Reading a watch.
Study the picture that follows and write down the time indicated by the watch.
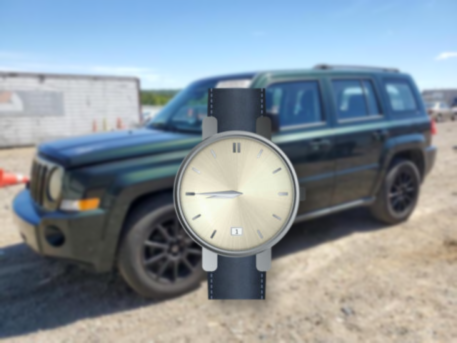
8:45
